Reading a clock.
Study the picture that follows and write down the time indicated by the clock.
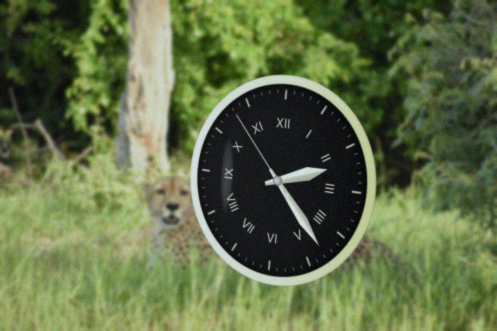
2:22:53
